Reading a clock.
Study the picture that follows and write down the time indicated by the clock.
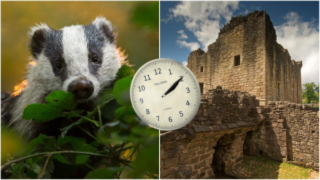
2:10
